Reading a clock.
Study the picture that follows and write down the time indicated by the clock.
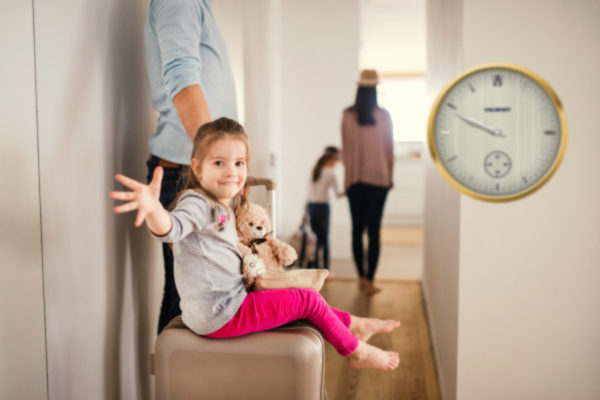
9:49
